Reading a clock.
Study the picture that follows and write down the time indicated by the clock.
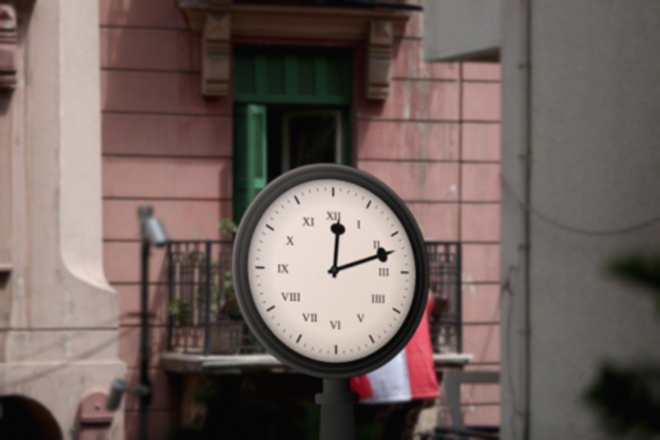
12:12
